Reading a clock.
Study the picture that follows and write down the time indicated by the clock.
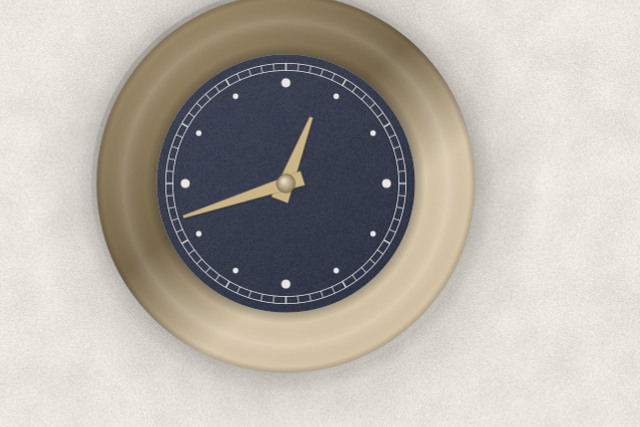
12:42
